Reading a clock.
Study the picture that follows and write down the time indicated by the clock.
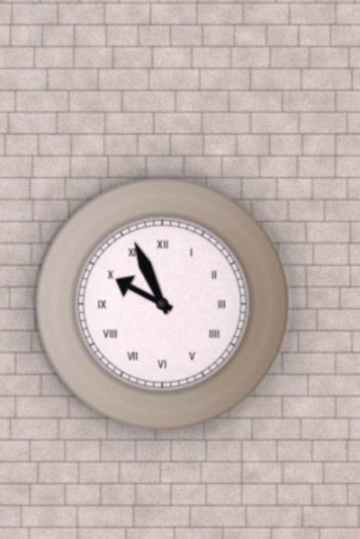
9:56
